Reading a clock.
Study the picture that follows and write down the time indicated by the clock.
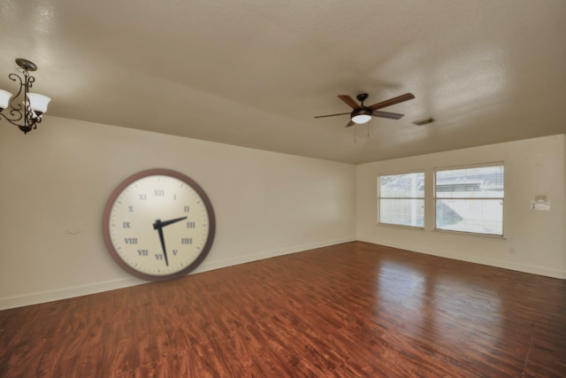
2:28
